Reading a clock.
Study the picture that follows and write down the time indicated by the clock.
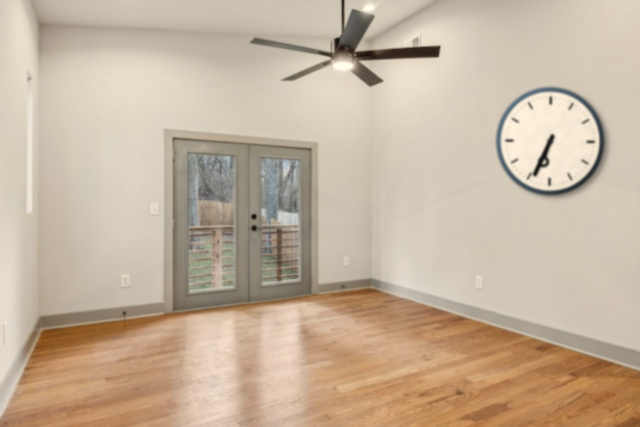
6:34
